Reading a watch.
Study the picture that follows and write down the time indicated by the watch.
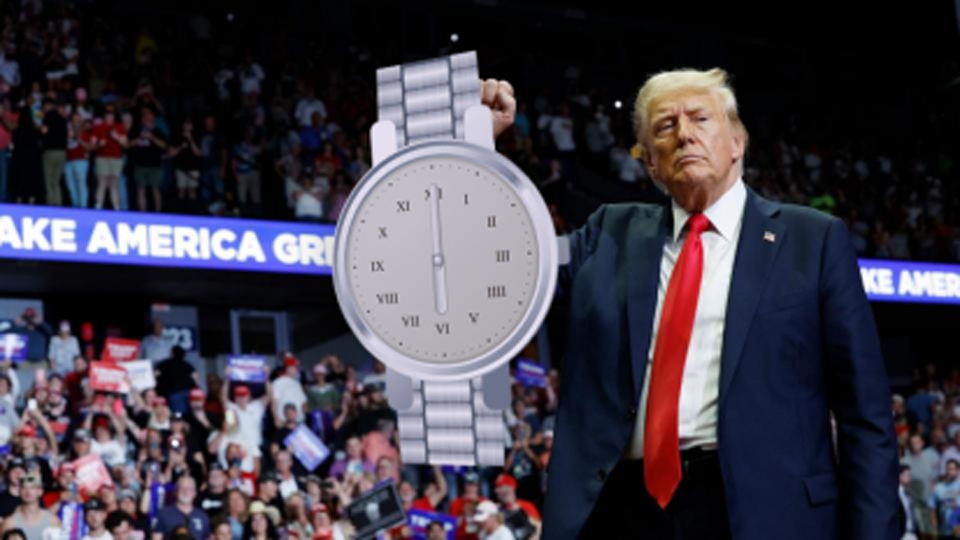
6:00
